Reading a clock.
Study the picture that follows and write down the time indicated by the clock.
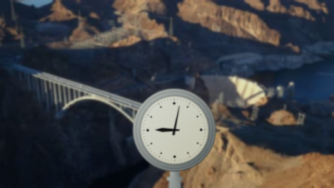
9:02
